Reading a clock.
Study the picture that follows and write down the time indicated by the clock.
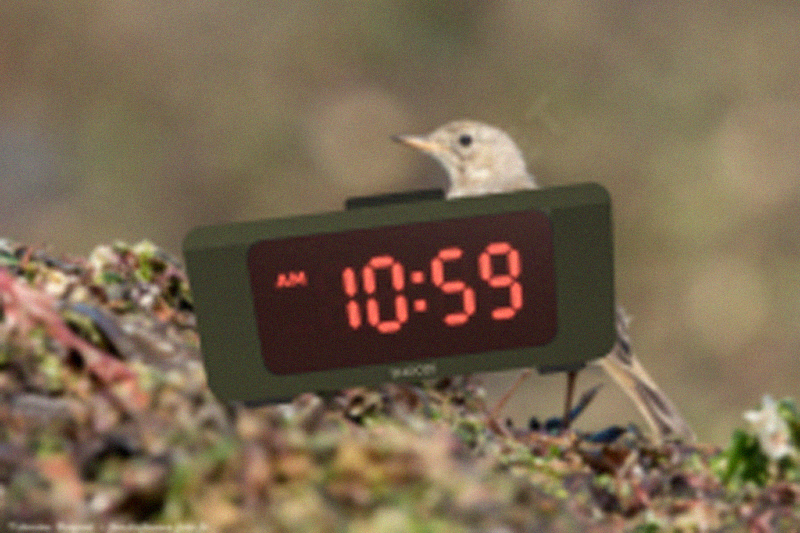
10:59
